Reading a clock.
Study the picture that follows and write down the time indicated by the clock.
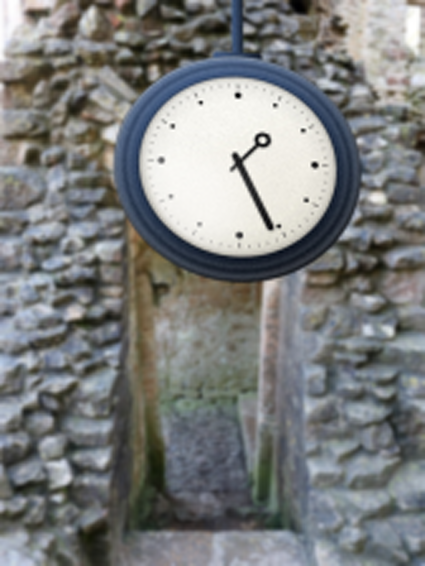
1:26
